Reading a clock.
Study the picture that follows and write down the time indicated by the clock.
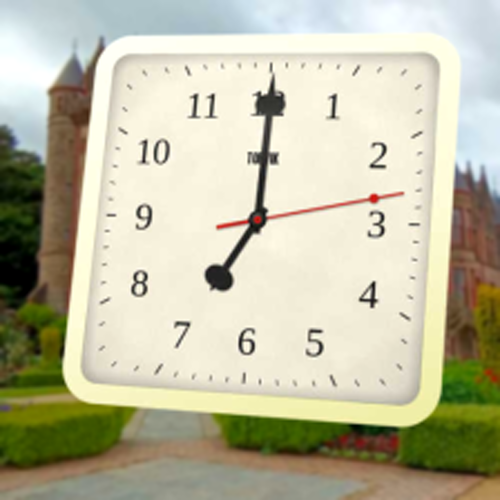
7:00:13
